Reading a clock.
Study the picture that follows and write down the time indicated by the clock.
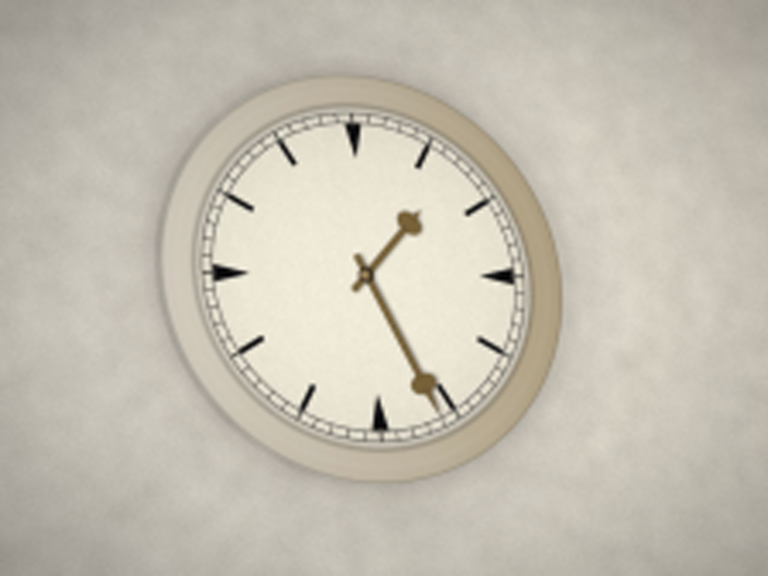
1:26
